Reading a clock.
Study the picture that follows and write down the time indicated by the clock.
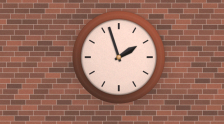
1:57
